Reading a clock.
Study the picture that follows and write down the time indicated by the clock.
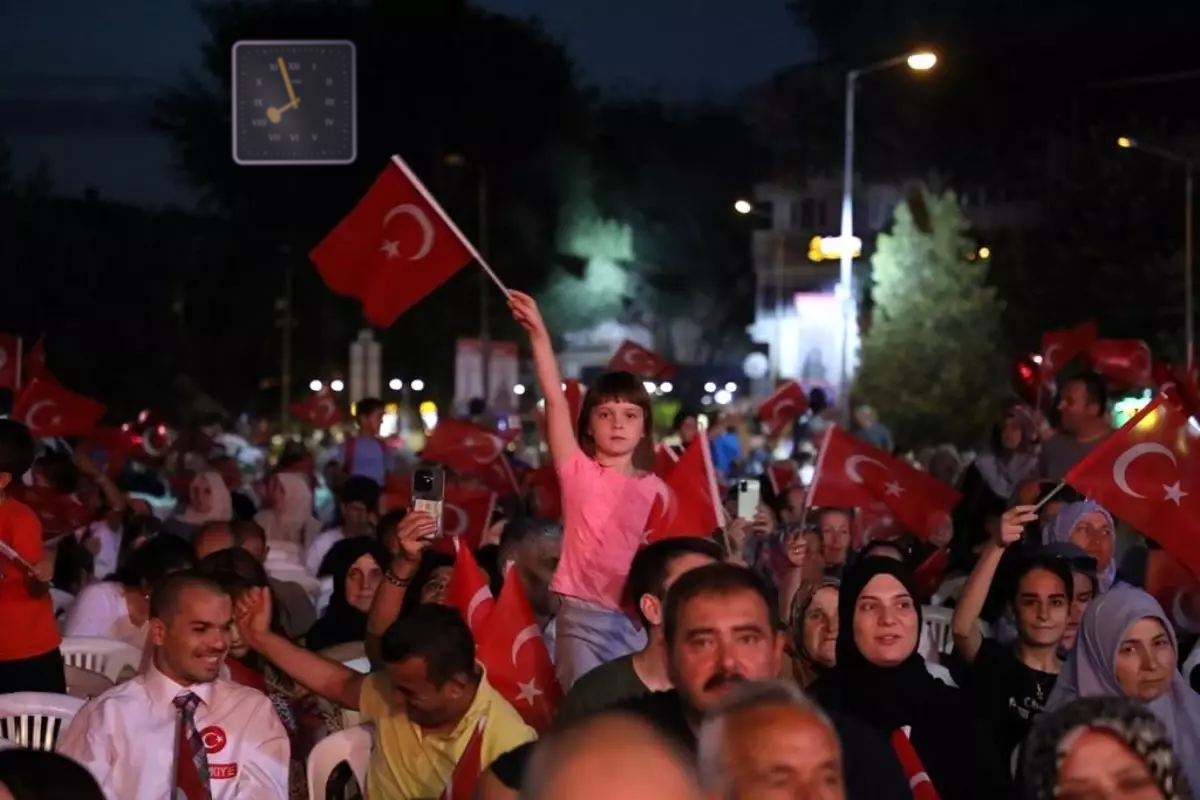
7:57
